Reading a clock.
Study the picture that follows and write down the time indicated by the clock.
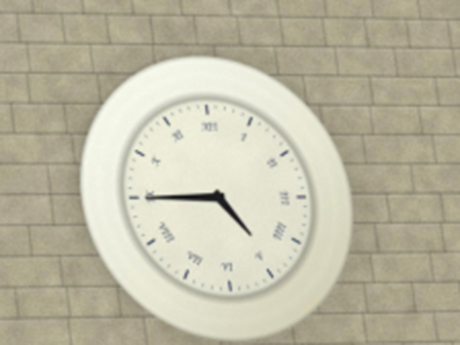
4:45
